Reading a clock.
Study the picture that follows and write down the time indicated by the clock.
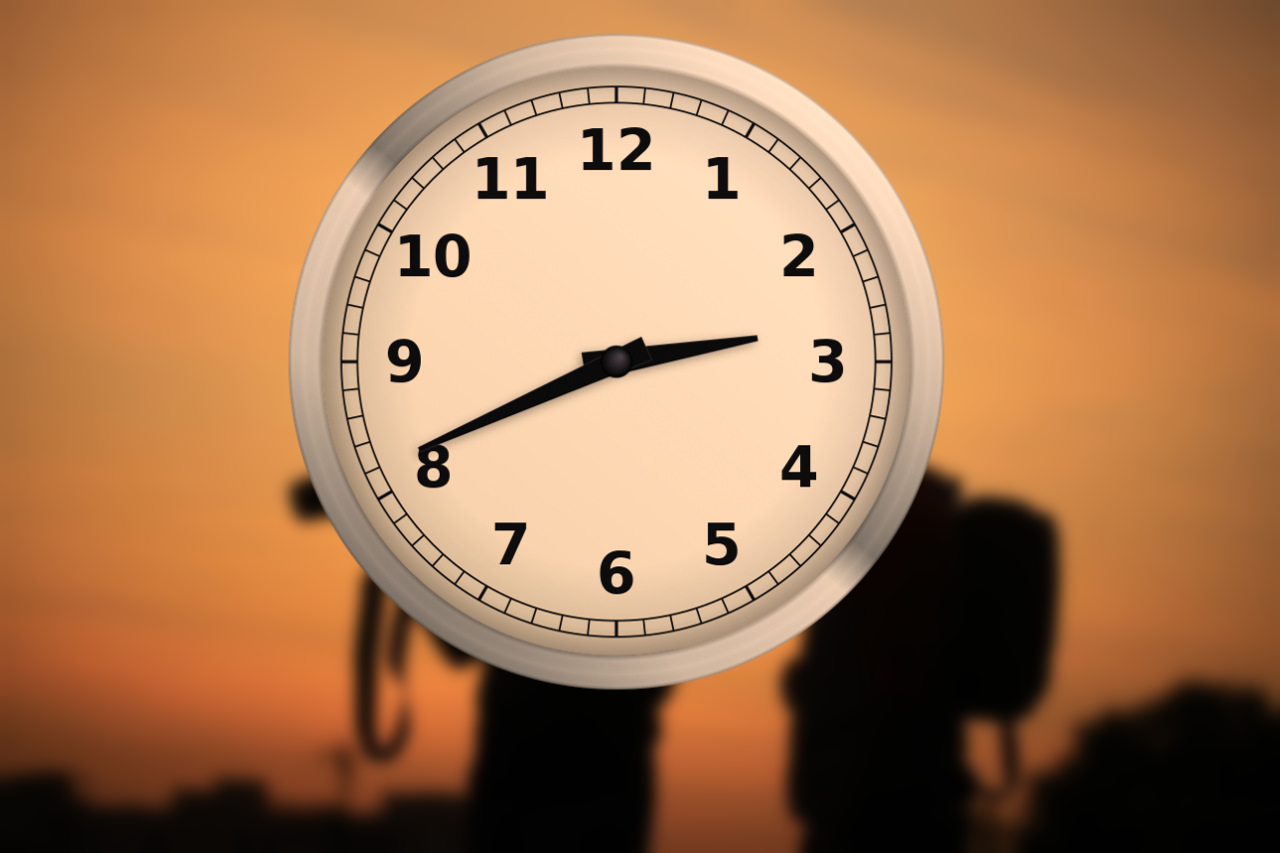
2:41
